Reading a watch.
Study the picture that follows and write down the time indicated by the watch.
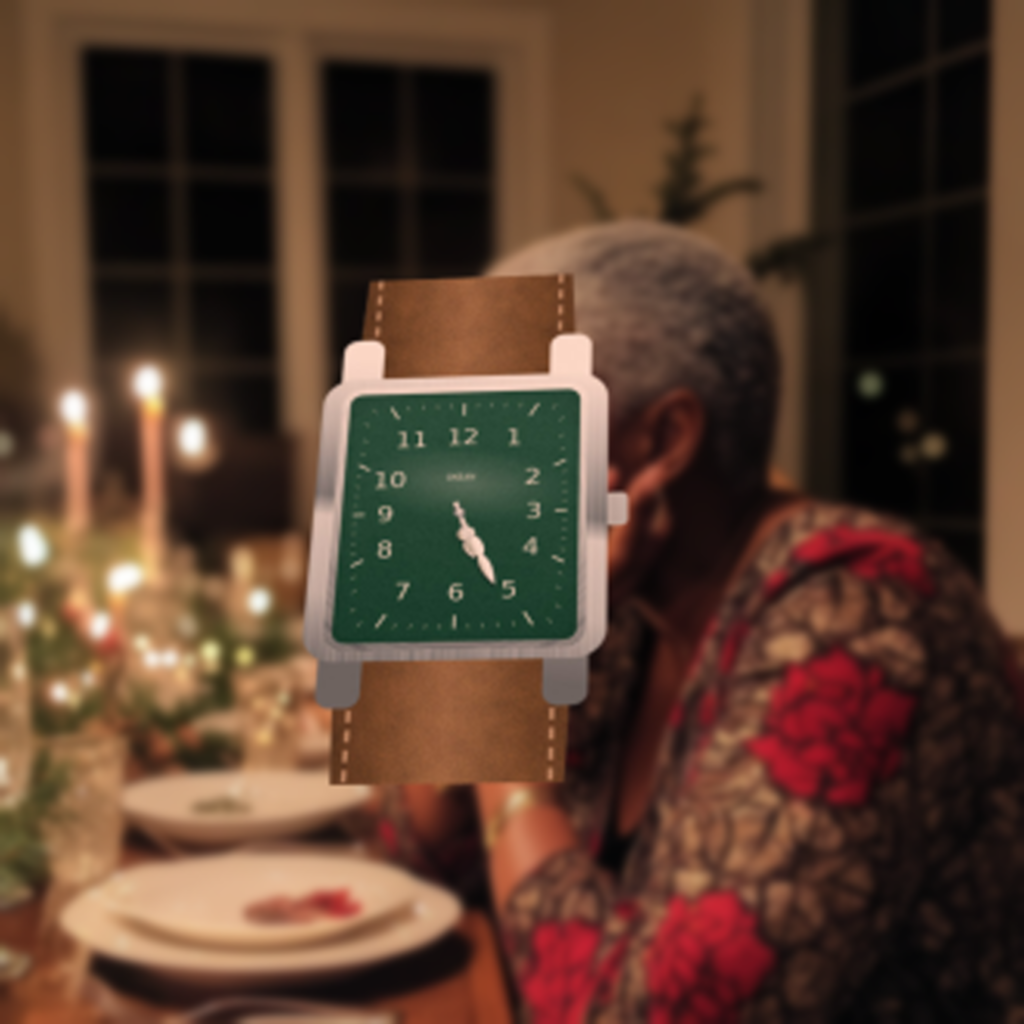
5:26
